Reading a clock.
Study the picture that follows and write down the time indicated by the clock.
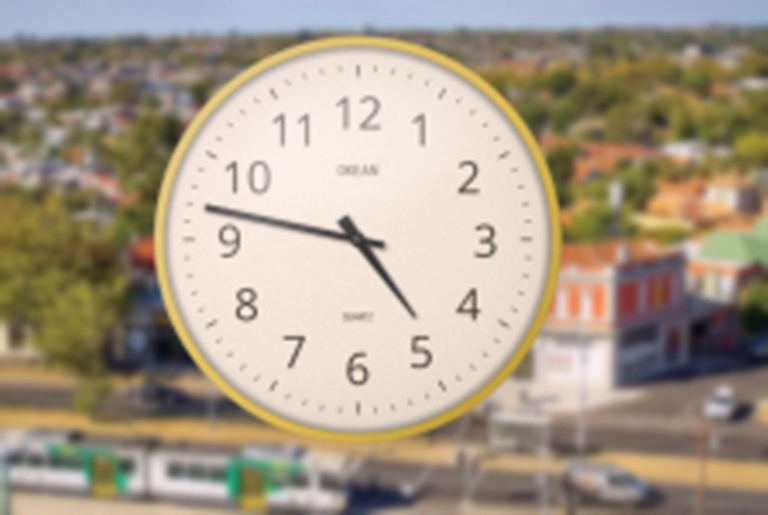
4:47
